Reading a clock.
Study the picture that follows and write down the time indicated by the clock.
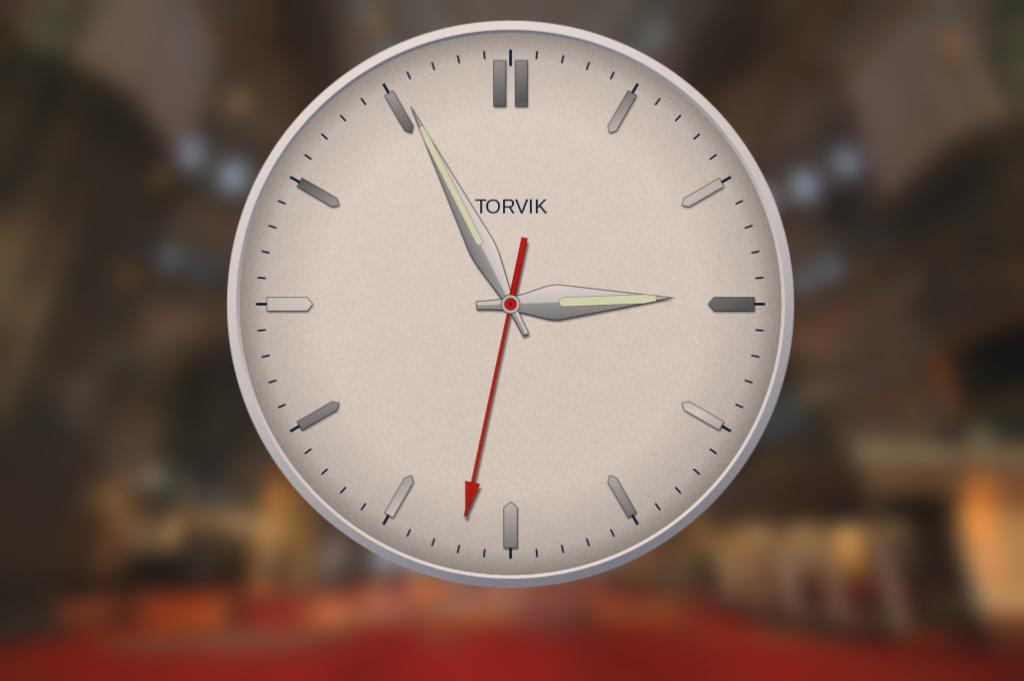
2:55:32
